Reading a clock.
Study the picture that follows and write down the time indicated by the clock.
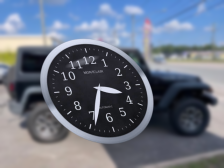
3:34
